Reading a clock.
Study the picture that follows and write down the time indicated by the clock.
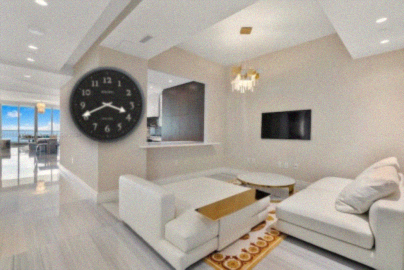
3:41
